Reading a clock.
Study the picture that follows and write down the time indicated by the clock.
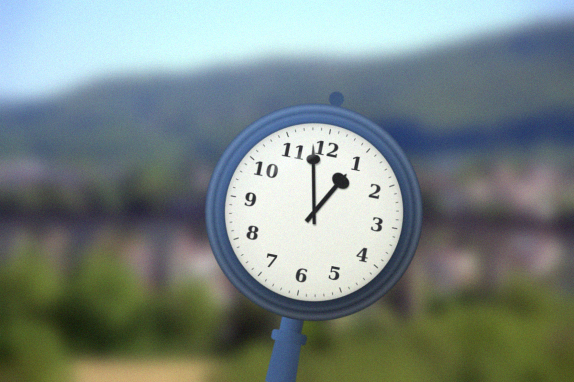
12:58
